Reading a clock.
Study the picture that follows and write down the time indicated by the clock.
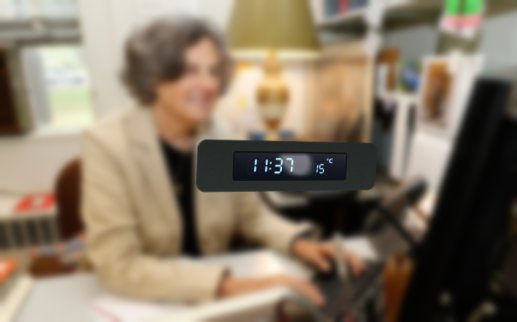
11:37
